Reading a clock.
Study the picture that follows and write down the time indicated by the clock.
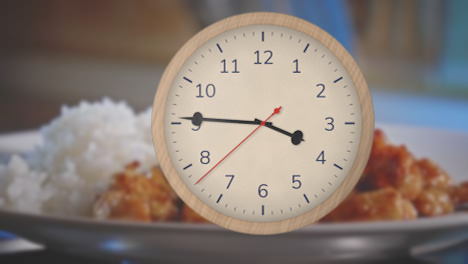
3:45:38
